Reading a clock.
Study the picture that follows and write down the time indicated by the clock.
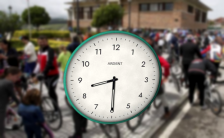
8:30
